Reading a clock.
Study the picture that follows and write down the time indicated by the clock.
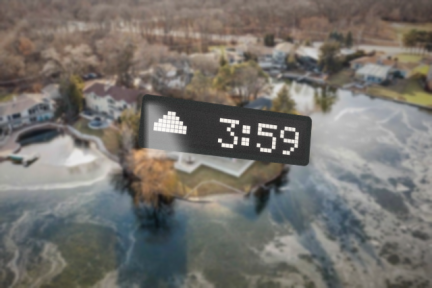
3:59
